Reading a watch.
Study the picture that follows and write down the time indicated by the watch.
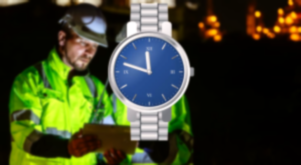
11:48
